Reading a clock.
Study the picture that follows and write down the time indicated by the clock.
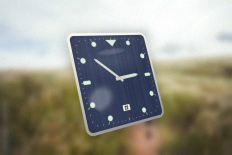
2:52
